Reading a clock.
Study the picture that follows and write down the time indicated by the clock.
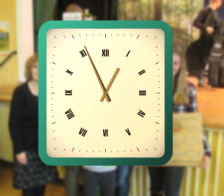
12:56
